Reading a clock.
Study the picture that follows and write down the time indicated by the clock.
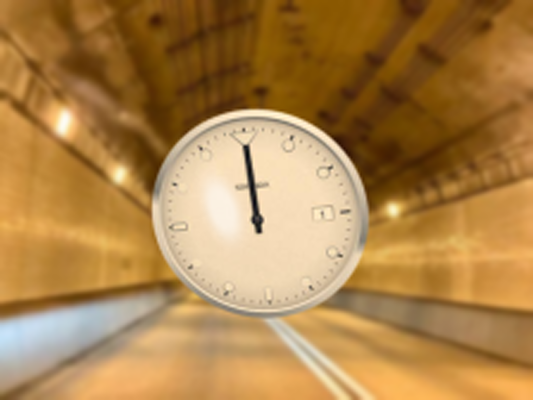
12:00
